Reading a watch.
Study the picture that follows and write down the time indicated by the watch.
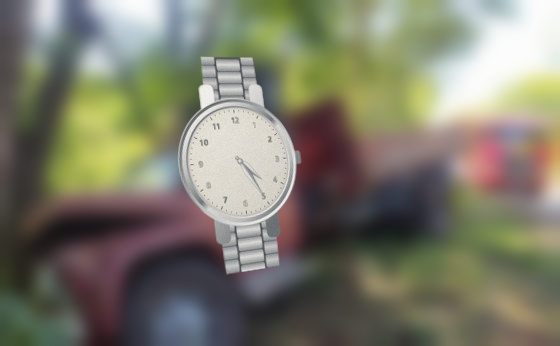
4:25
